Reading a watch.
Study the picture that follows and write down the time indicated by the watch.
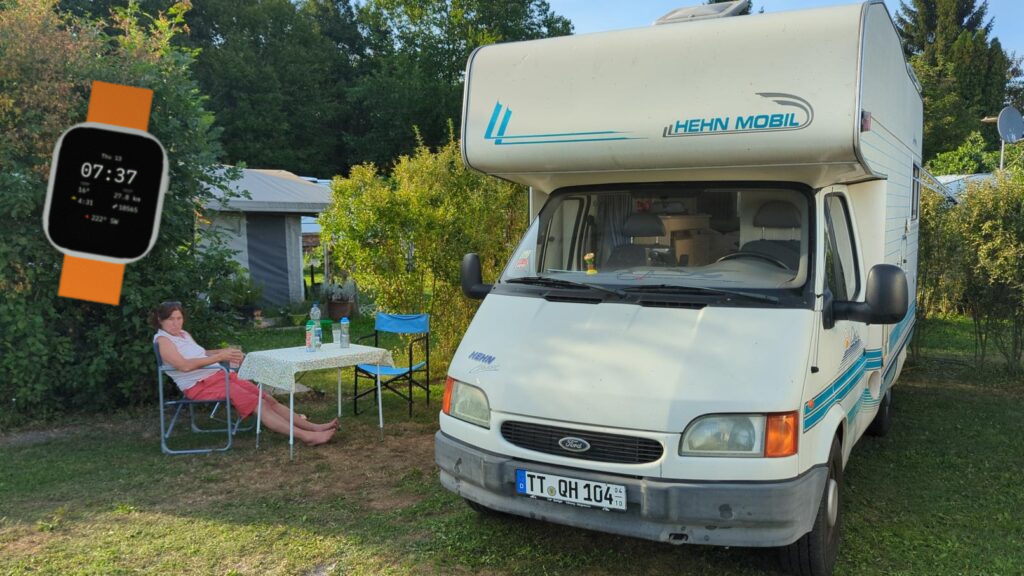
7:37
